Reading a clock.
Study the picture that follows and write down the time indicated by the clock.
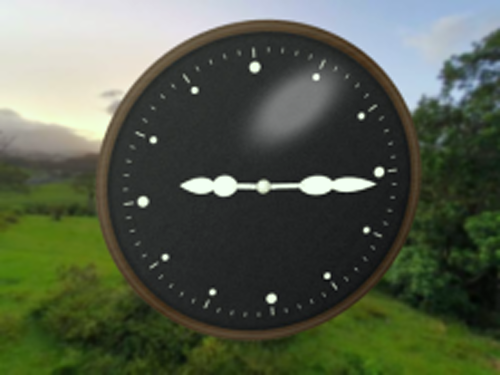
9:16
